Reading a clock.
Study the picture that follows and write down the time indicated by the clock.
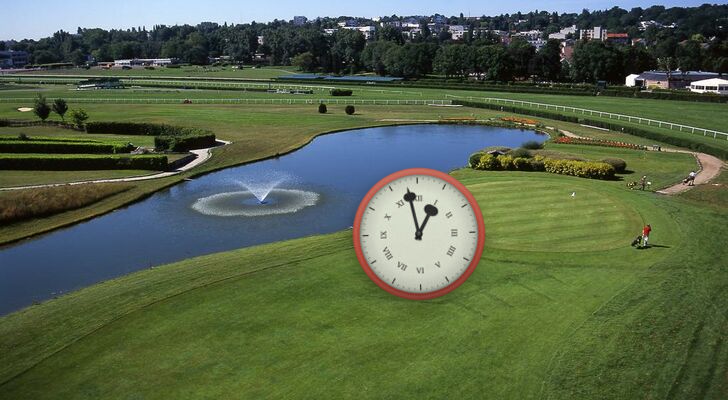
12:58
